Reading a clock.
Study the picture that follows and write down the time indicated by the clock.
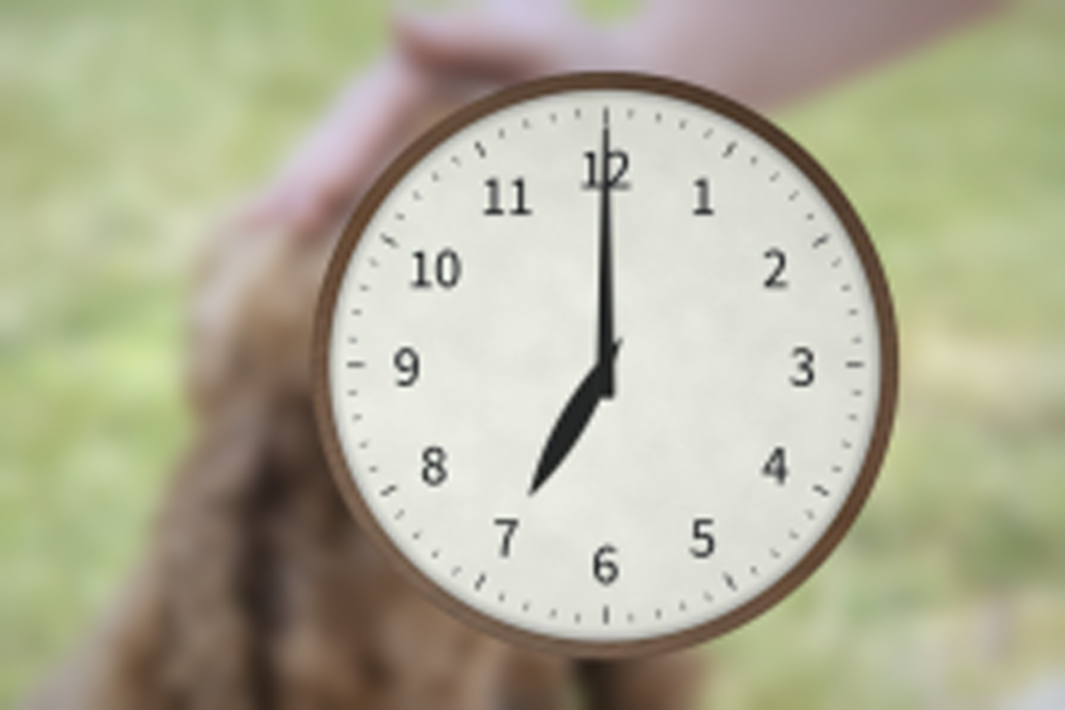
7:00
